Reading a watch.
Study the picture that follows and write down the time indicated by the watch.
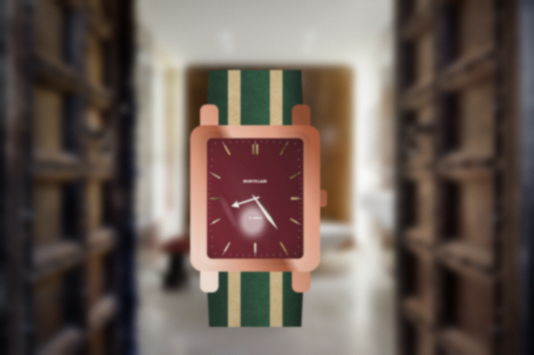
8:24
